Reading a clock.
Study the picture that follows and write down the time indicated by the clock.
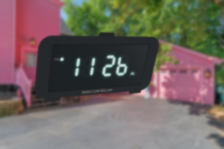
11:26
